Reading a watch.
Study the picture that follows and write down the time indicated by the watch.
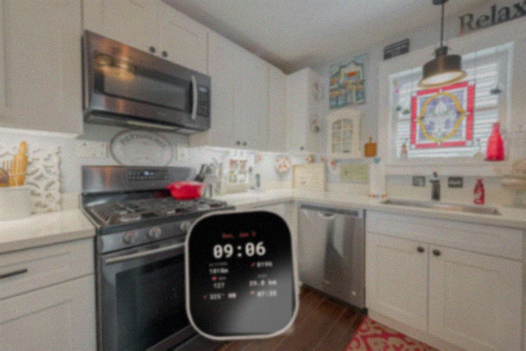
9:06
